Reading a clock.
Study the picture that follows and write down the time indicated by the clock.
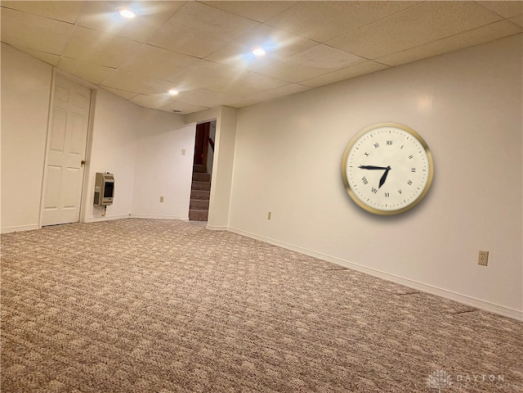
6:45
